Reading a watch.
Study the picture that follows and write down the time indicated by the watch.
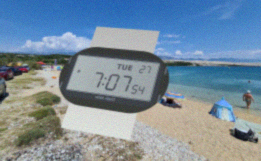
7:07
